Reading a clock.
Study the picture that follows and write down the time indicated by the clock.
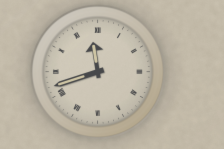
11:42
